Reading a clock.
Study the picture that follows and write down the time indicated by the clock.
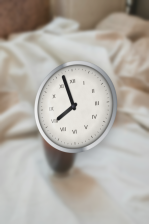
7:57
